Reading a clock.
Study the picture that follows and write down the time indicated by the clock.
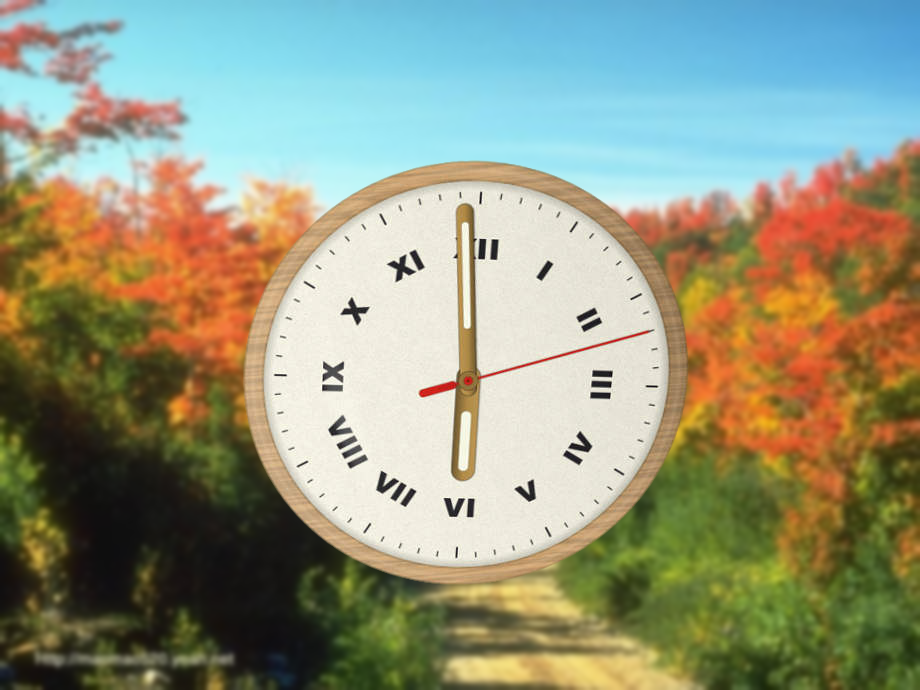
5:59:12
